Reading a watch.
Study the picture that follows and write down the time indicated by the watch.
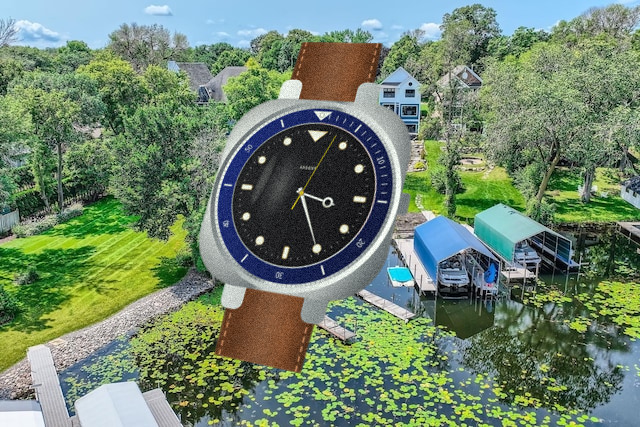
3:25:03
